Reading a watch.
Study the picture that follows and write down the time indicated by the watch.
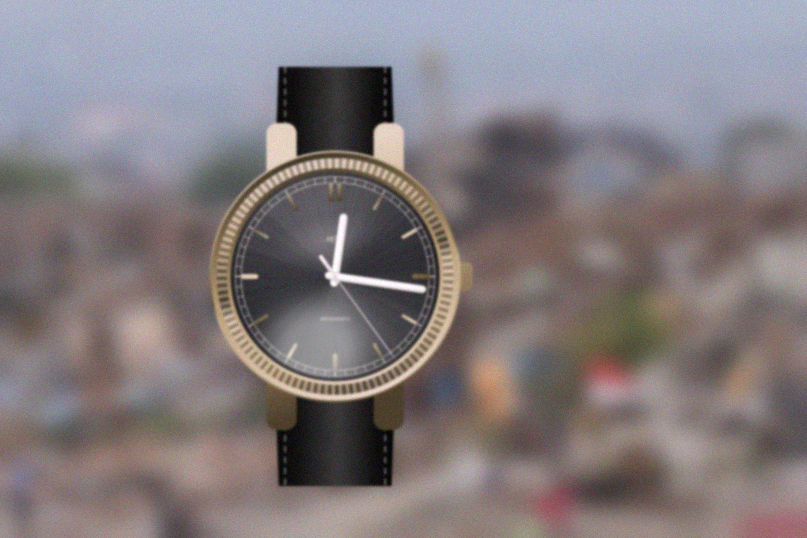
12:16:24
